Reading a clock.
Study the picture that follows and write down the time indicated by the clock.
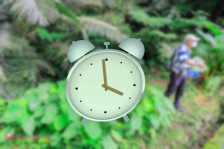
3:59
